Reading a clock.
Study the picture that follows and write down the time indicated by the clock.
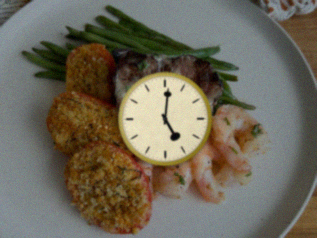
5:01
